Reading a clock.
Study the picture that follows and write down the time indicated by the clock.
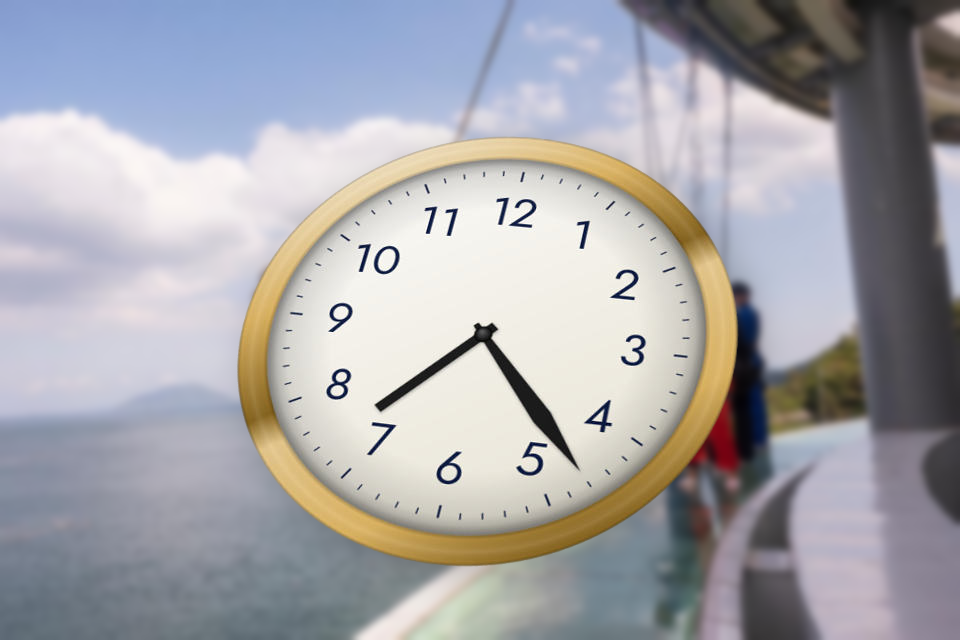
7:23
